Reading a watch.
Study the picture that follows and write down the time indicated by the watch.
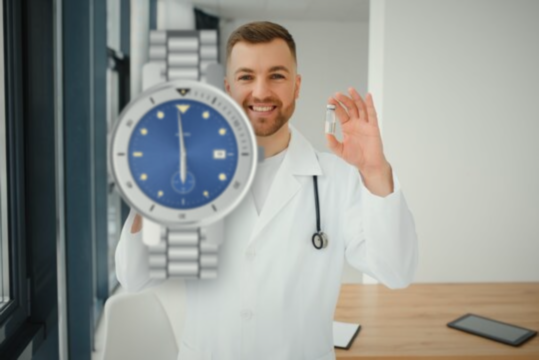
5:59
